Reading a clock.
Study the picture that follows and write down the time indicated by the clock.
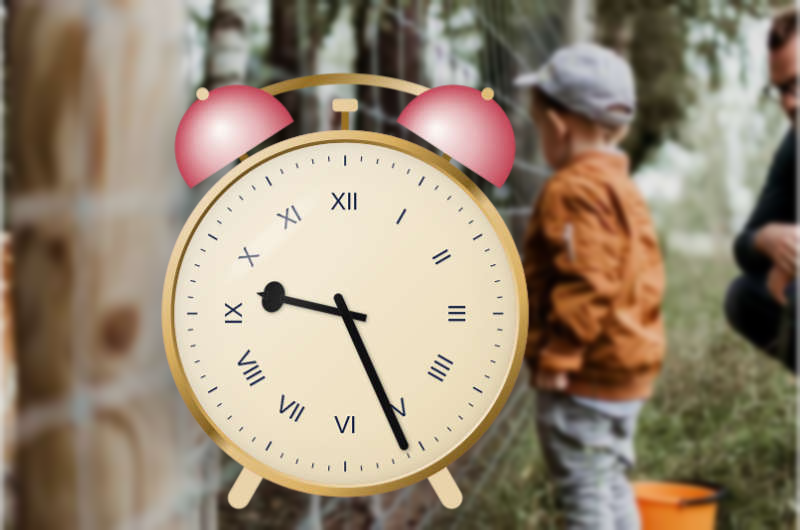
9:26
